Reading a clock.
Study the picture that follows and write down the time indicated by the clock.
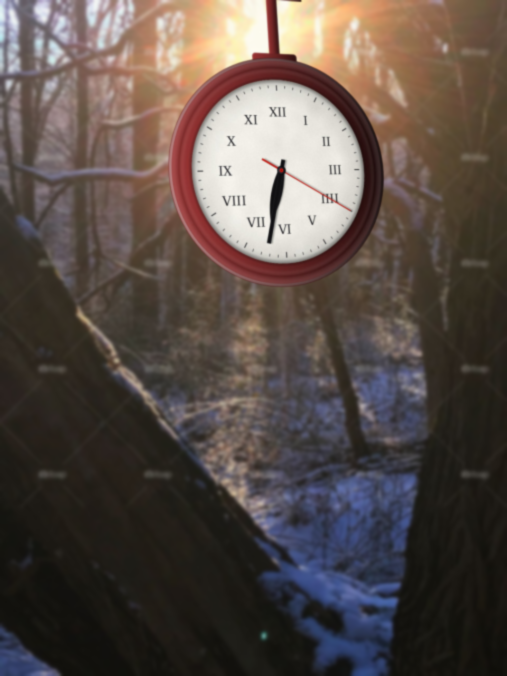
6:32:20
